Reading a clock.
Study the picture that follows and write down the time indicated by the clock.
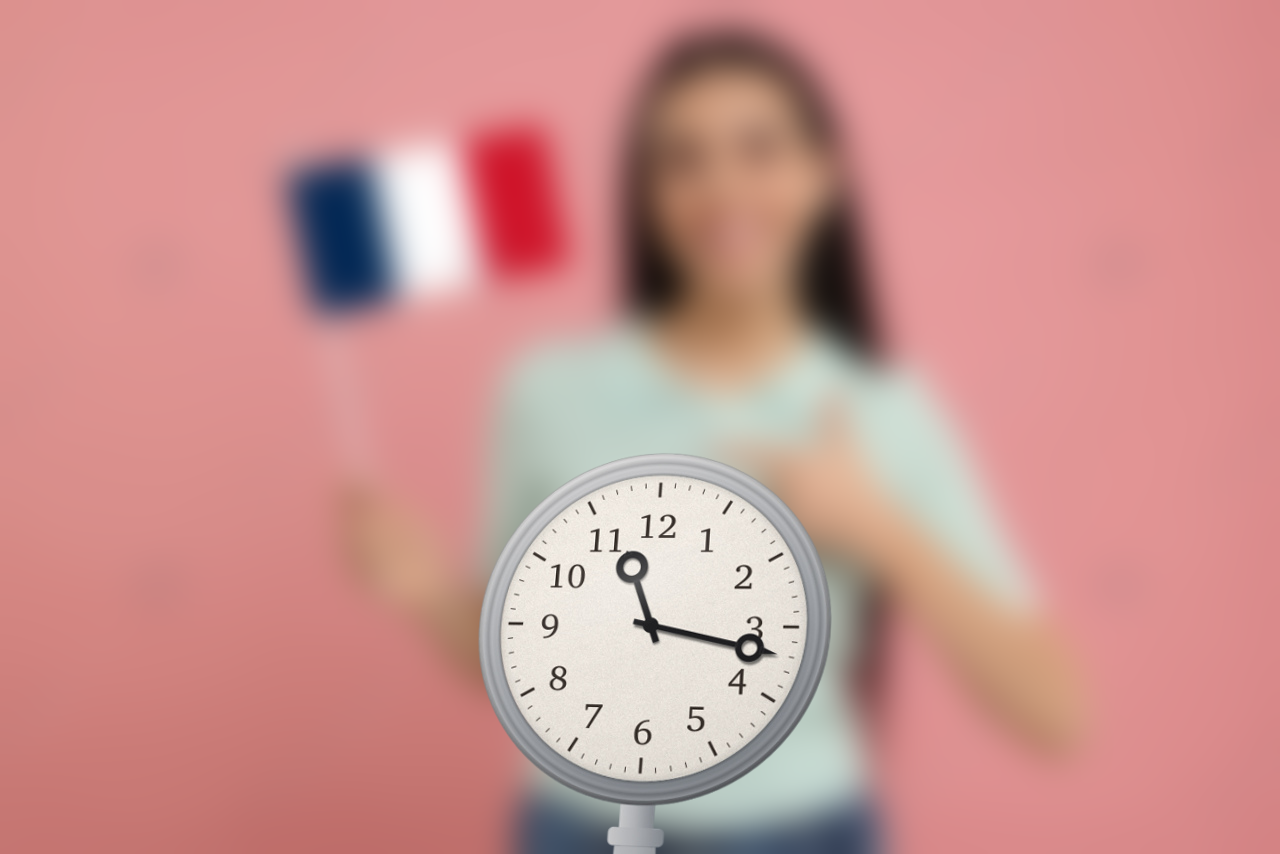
11:17
